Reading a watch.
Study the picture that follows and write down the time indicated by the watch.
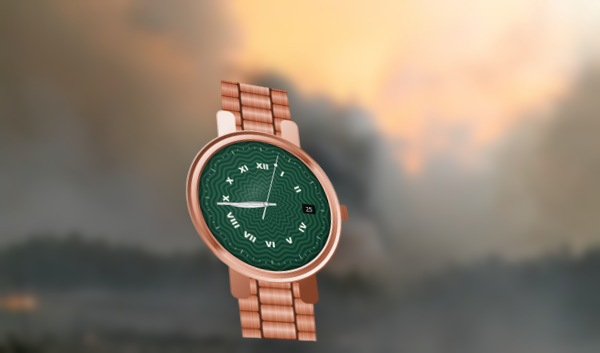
8:44:03
